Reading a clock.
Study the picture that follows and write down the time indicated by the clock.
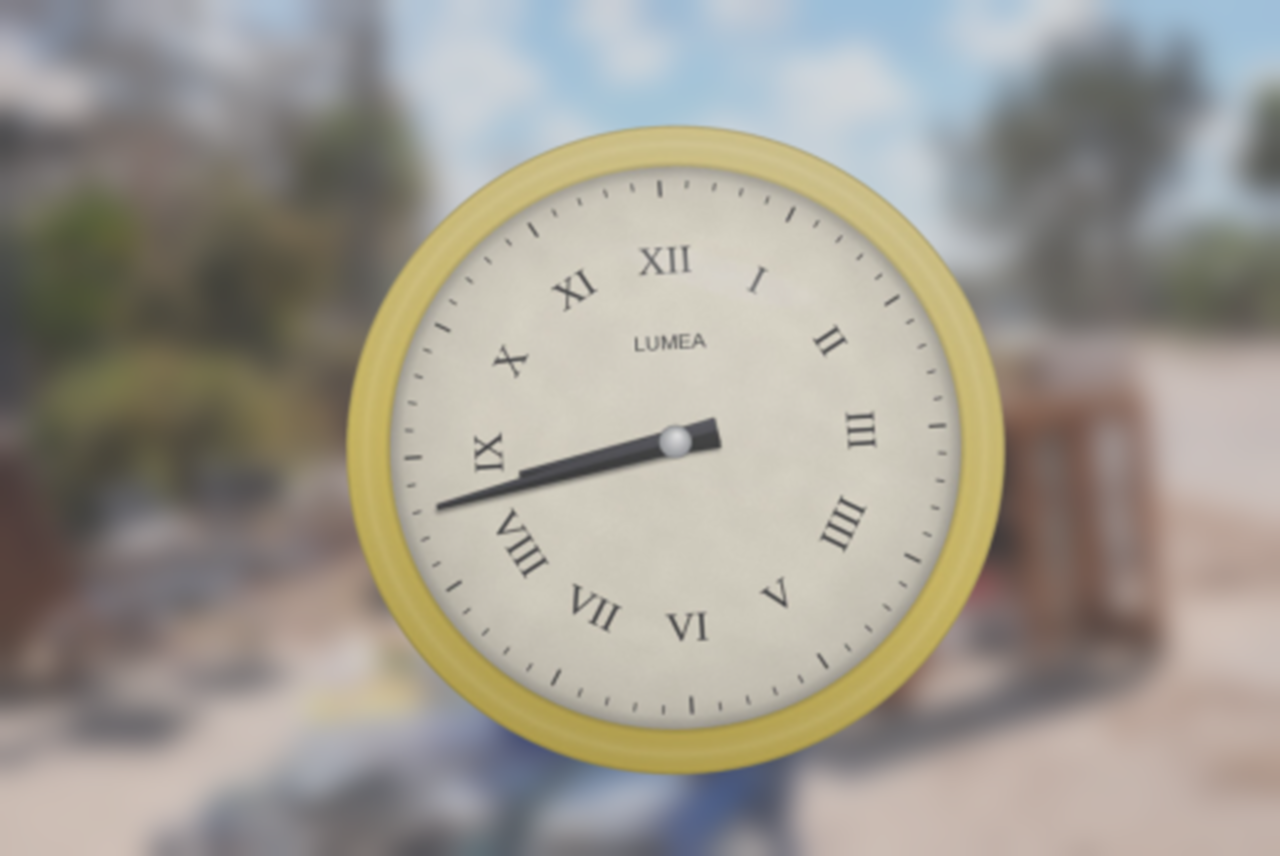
8:43
